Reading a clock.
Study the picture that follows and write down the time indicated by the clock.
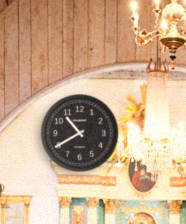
10:40
